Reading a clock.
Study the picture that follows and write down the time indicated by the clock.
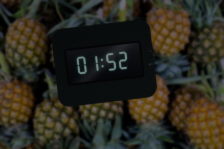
1:52
